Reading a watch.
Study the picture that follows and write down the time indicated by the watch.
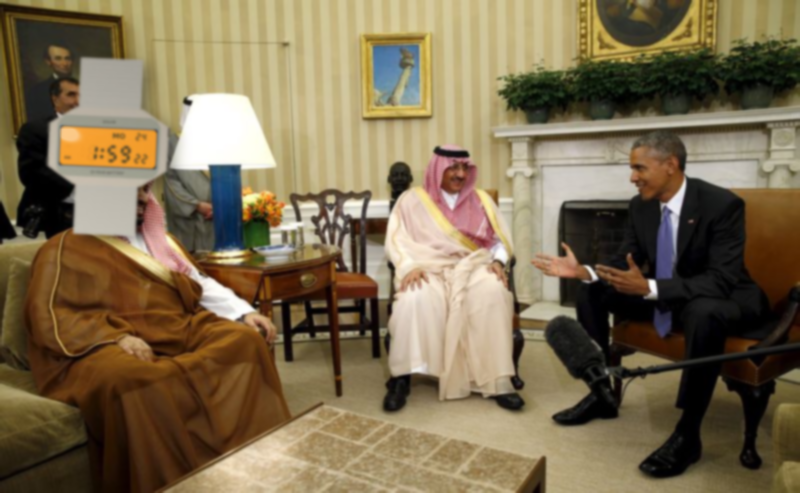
1:59
